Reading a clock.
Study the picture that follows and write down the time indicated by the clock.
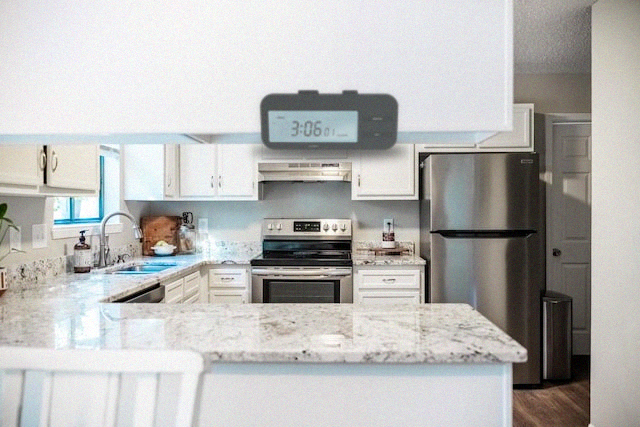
3:06
